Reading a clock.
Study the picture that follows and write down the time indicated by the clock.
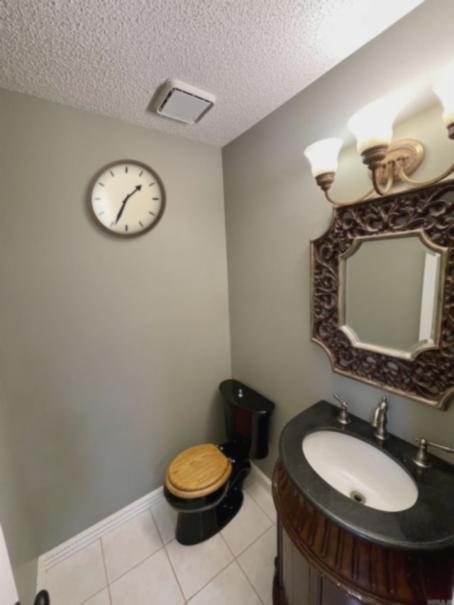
1:34
